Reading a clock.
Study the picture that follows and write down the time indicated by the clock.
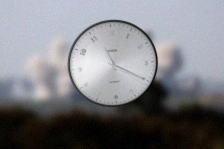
11:20
